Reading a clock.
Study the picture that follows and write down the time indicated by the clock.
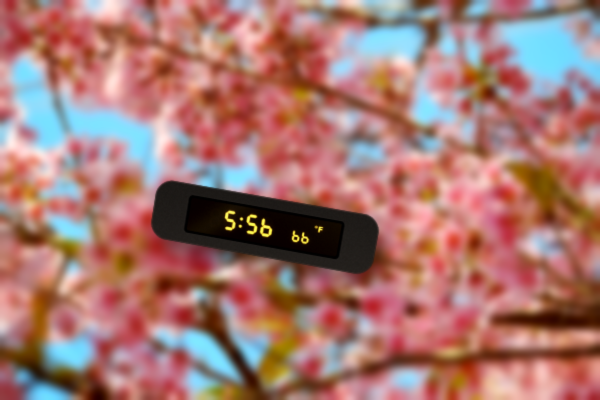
5:56
